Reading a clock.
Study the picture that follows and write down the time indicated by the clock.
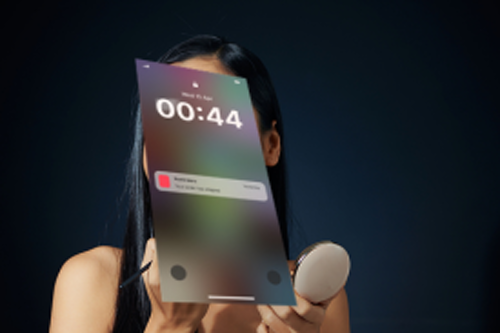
0:44
